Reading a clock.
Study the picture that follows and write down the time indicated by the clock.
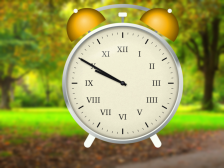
9:50
